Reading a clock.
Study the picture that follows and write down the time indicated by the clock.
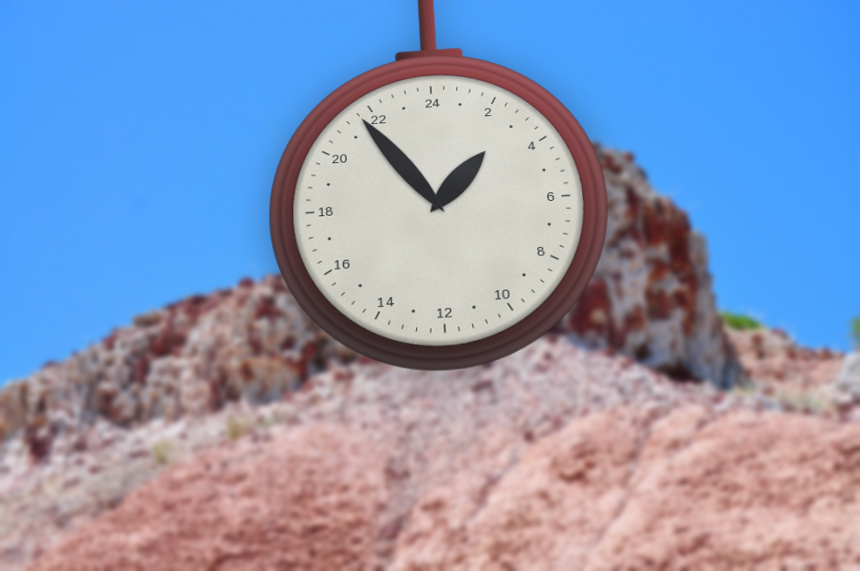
2:54
